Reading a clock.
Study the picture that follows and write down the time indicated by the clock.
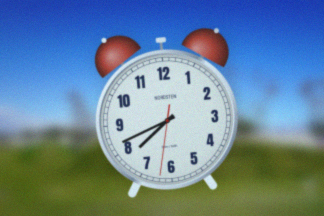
7:41:32
